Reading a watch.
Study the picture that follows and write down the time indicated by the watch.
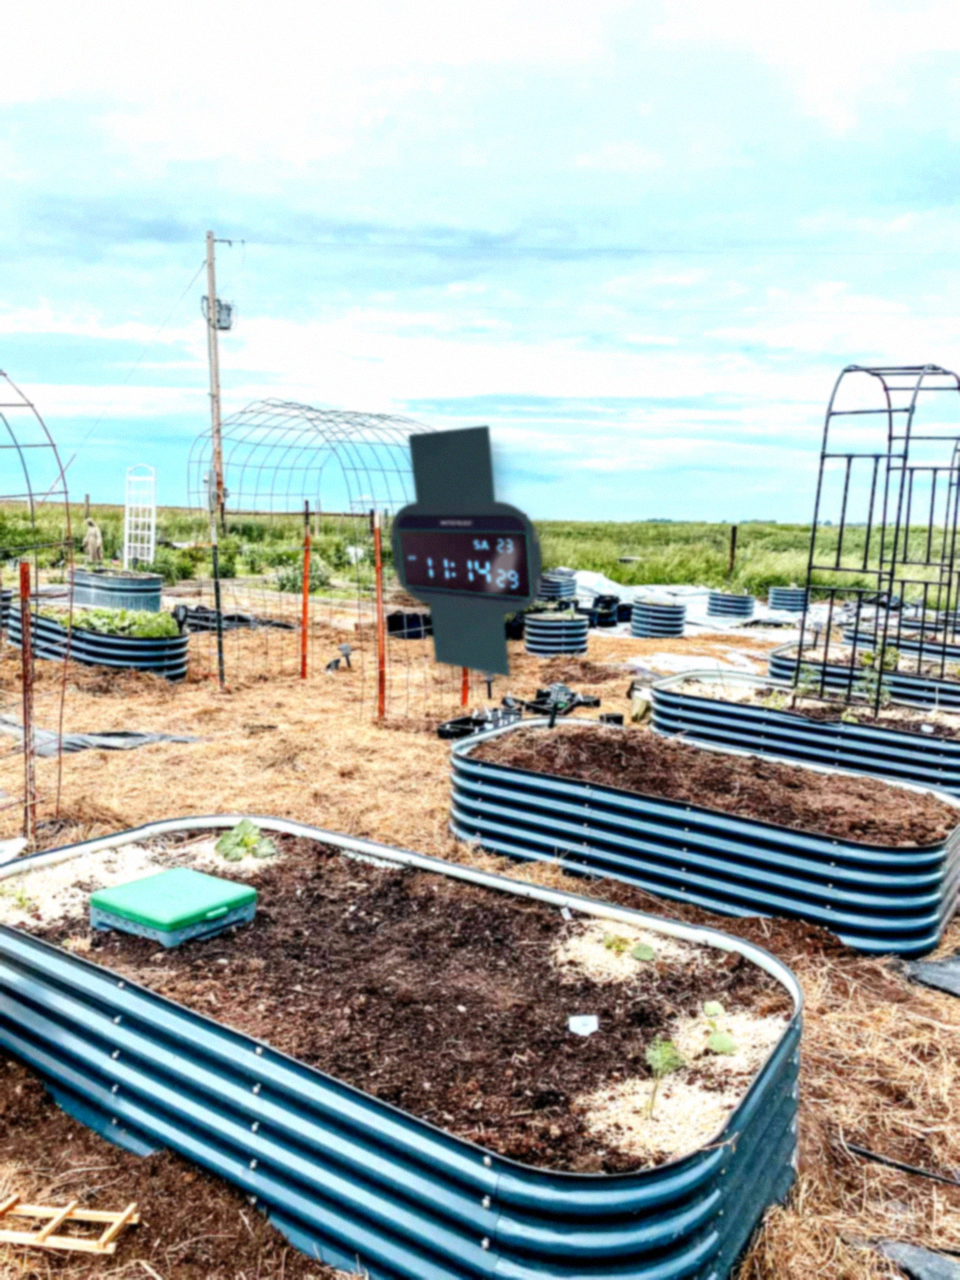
11:14:29
